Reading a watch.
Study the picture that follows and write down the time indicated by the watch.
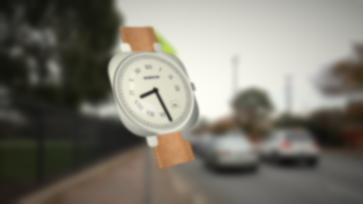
8:28
